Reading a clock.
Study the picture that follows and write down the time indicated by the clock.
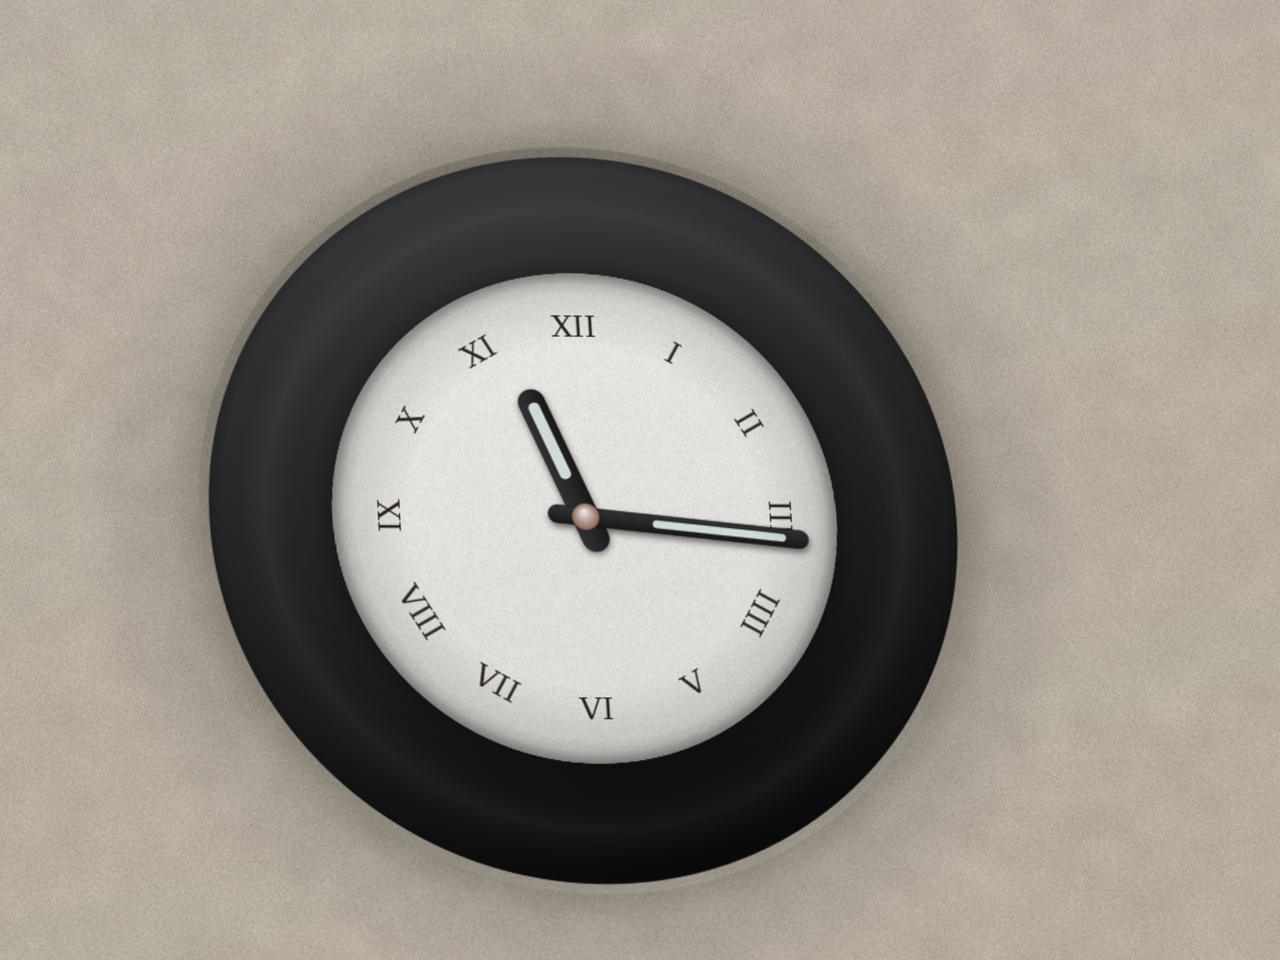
11:16
